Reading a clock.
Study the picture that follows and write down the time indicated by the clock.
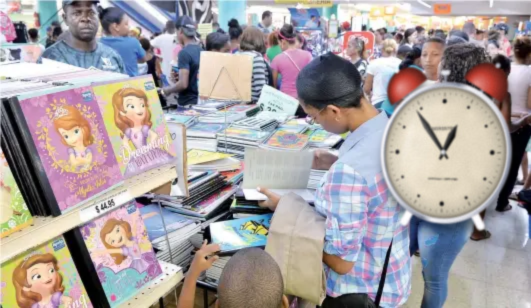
12:54
